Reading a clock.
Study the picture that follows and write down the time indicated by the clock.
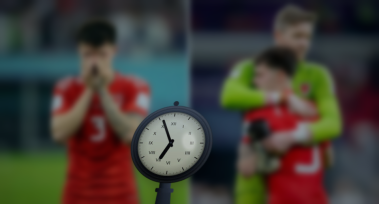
6:56
